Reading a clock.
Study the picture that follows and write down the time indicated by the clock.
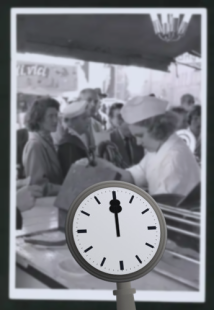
12:00
